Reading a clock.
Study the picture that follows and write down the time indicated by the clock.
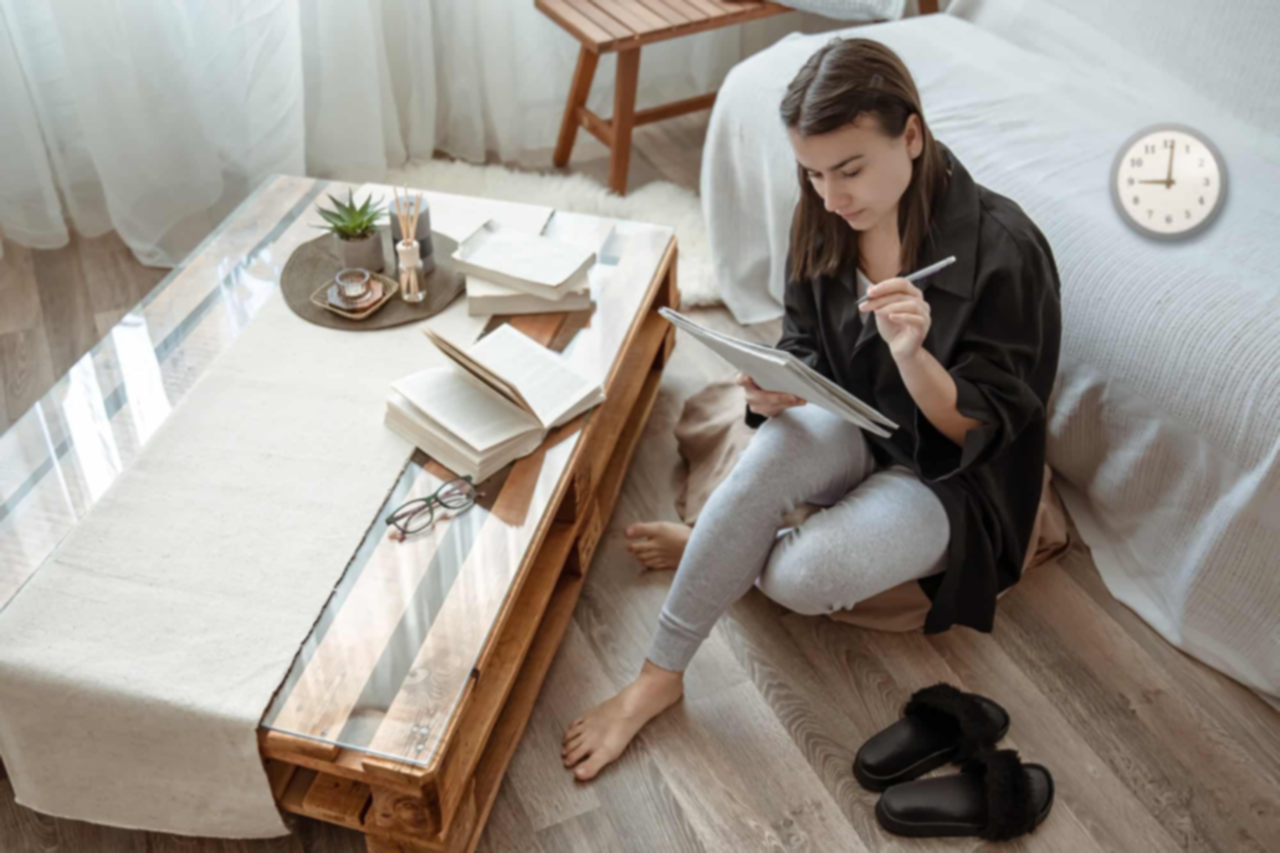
9:01
